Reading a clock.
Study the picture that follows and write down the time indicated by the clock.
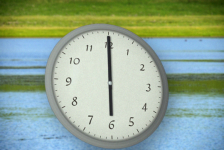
6:00
